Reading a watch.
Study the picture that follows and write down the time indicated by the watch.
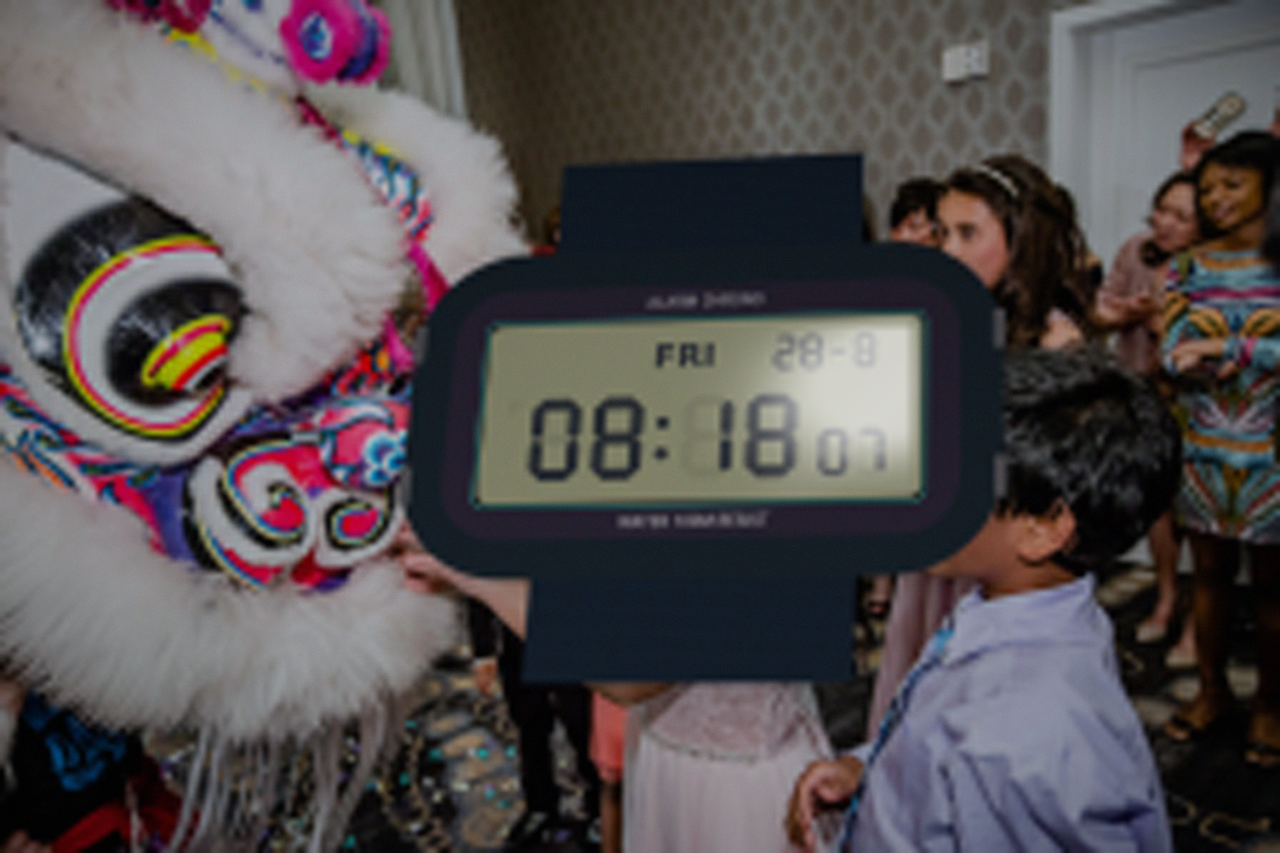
8:18:07
